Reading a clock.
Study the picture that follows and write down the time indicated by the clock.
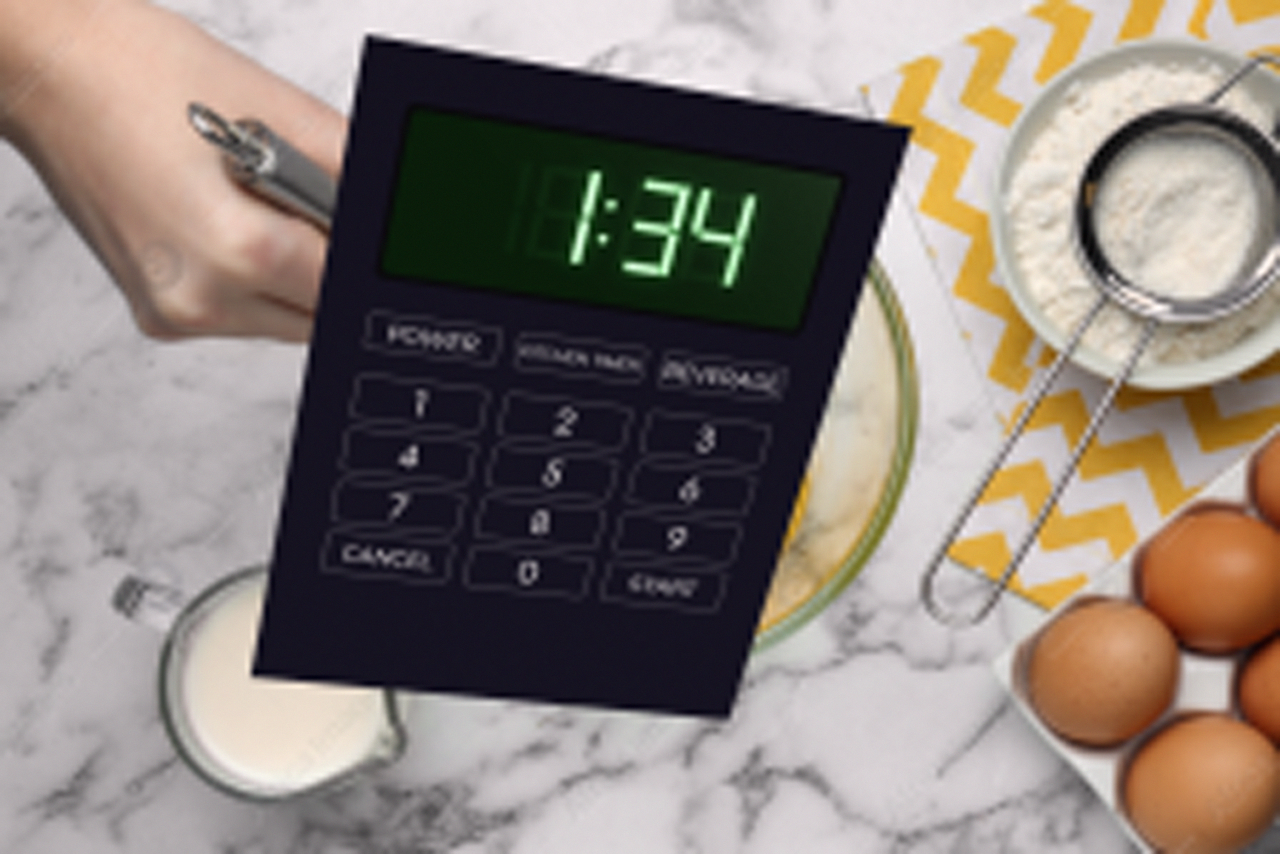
1:34
